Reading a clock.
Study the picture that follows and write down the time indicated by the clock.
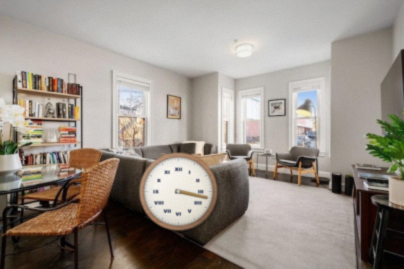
3:17
